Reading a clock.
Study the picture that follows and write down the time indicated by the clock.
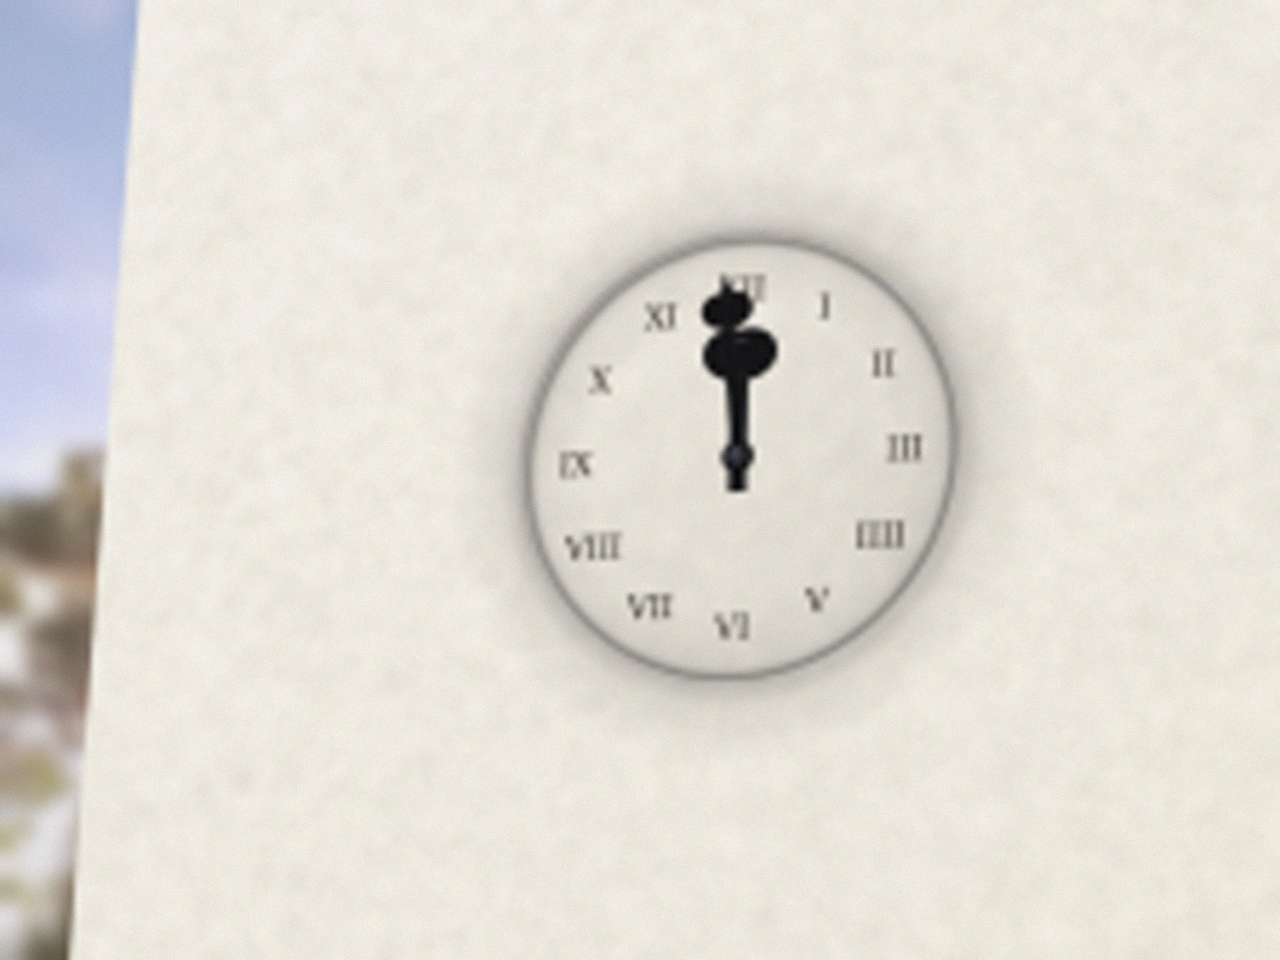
11:59
